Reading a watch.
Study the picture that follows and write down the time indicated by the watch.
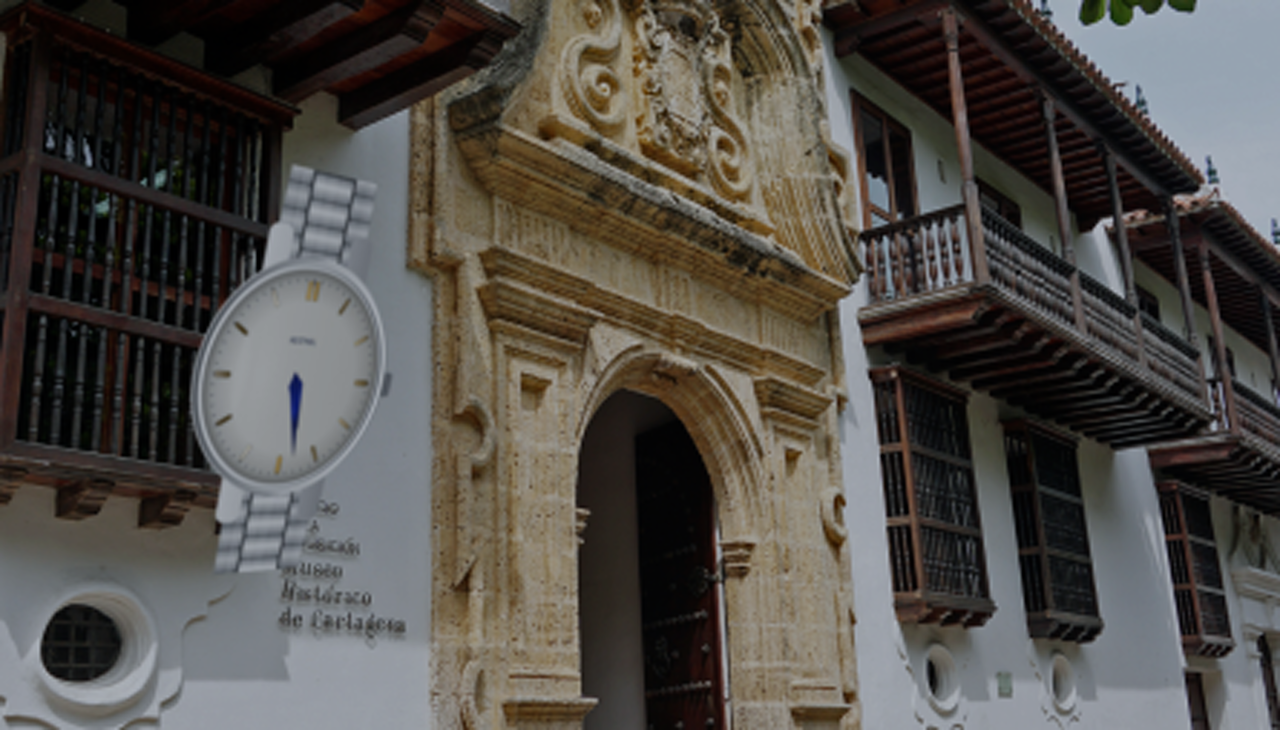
5:28
